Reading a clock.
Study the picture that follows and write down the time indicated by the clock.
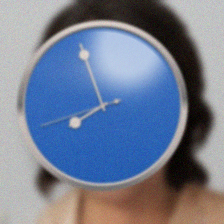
7:56:42
